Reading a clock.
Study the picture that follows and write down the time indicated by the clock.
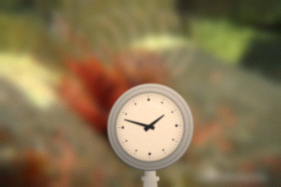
1:48
